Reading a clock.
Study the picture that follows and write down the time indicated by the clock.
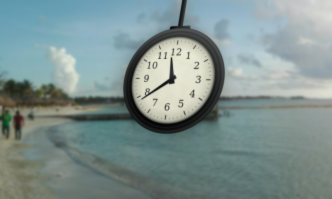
11:39
